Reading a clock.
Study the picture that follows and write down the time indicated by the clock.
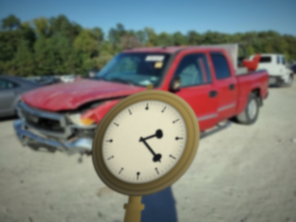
2:23
